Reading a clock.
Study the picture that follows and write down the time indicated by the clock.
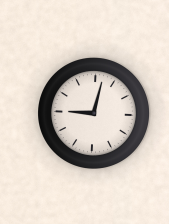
9:02
